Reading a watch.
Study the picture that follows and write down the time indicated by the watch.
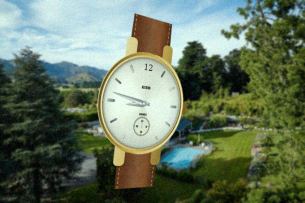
8:47
